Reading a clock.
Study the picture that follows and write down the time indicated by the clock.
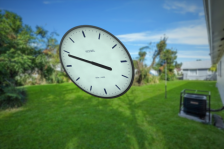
3:49
